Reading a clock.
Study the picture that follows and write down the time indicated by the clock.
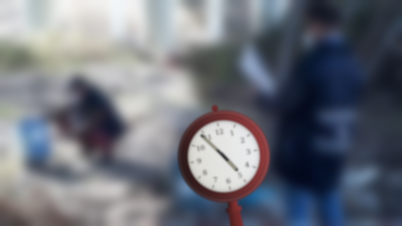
4:54
